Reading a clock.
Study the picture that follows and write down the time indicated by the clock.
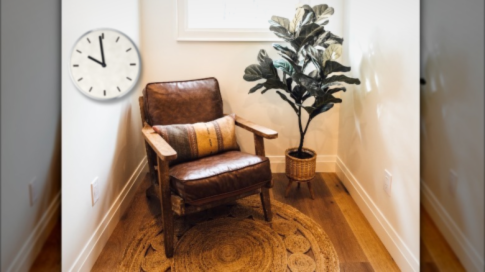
9:59
